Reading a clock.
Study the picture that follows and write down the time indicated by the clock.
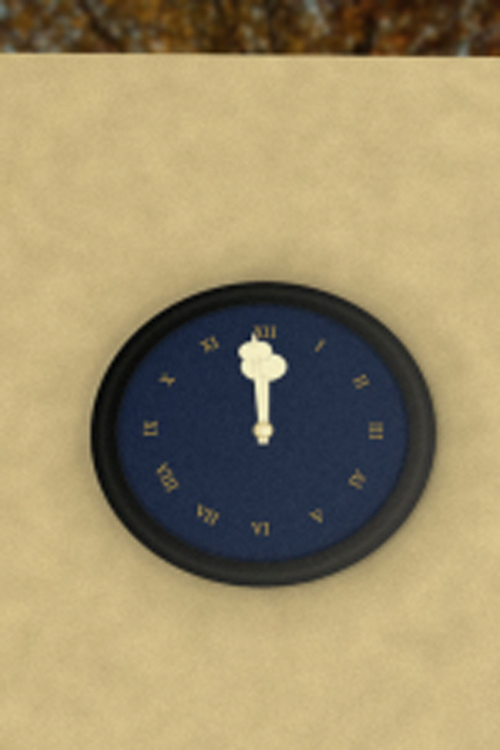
11:59
